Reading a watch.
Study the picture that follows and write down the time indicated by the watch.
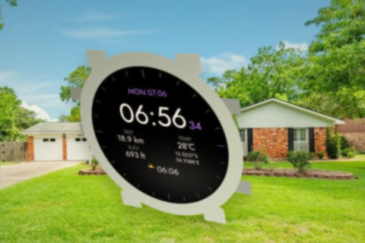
6:56:34
